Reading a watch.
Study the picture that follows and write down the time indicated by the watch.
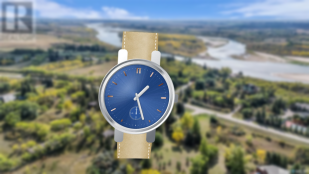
1:27
